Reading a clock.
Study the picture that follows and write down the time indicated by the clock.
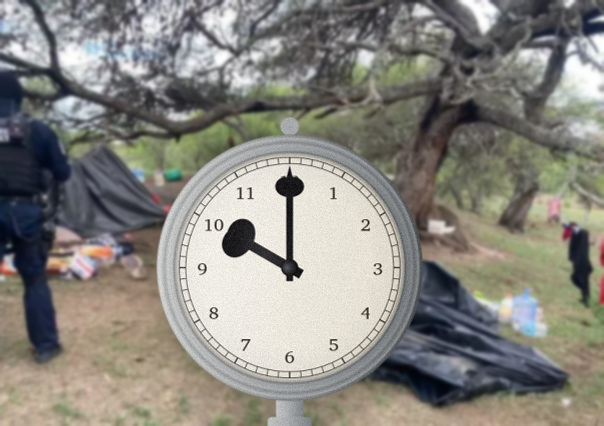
10:00
